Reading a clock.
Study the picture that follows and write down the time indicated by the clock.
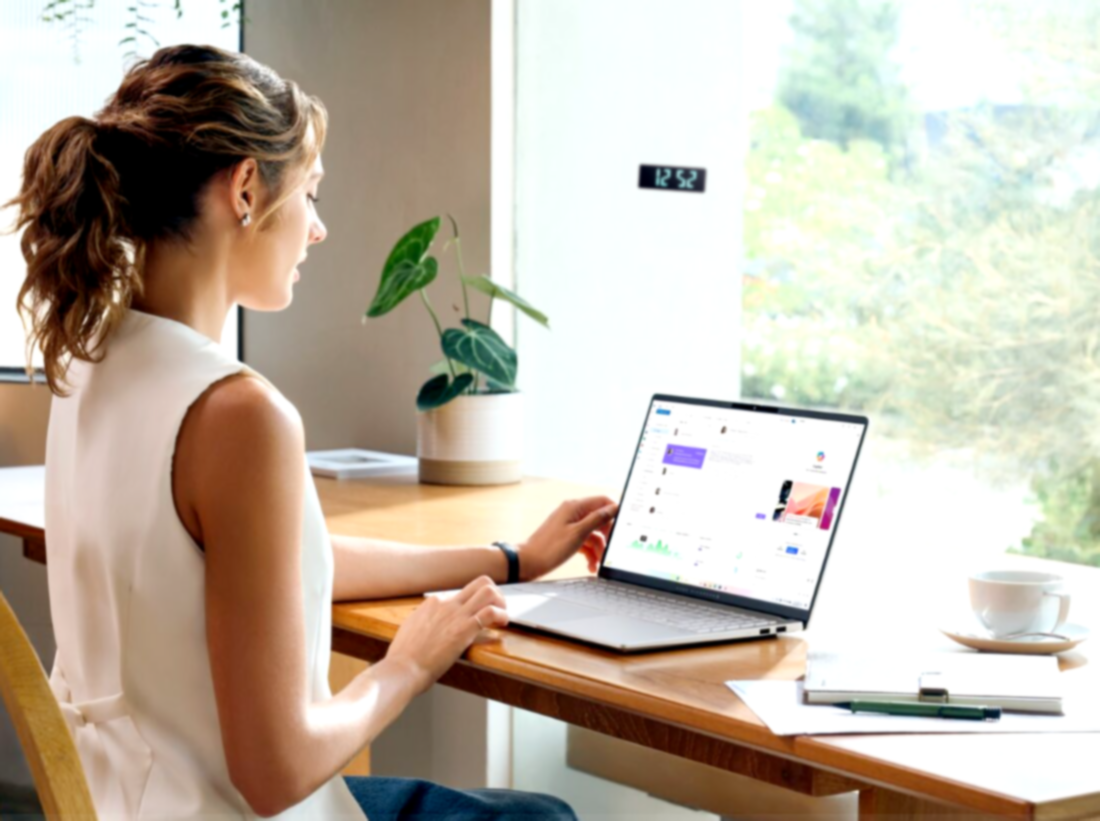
12:52
